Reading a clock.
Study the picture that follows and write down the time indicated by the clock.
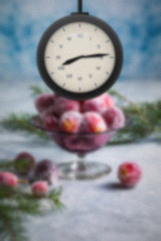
8:14
